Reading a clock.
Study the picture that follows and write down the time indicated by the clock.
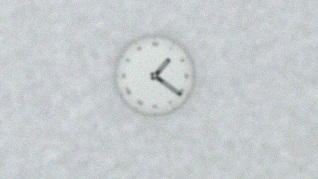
1:21
